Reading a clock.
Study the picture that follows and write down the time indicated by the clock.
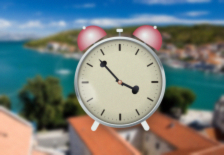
3:53
